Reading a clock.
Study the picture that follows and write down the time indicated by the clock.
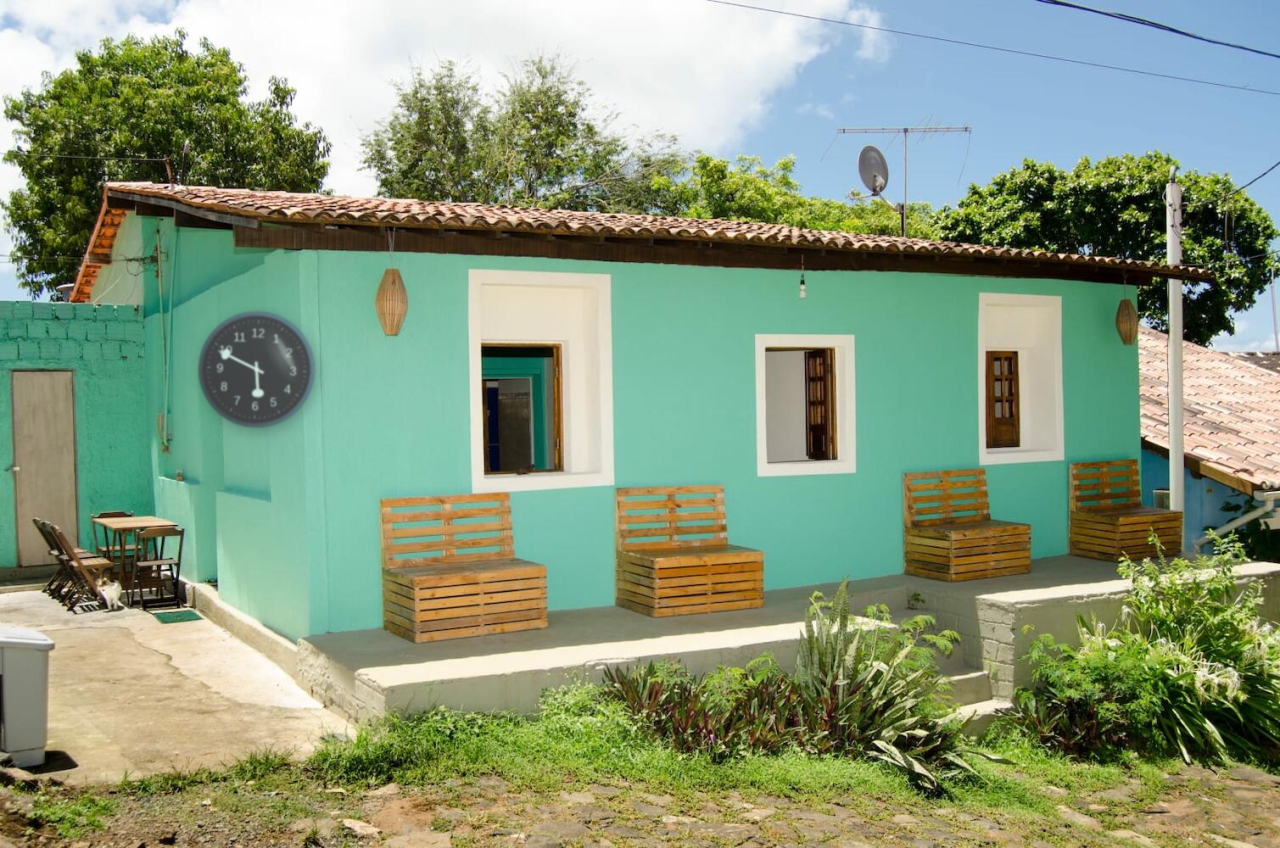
5:49
